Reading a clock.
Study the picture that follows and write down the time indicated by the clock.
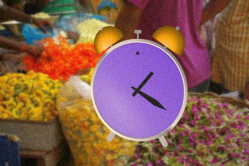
1:20
